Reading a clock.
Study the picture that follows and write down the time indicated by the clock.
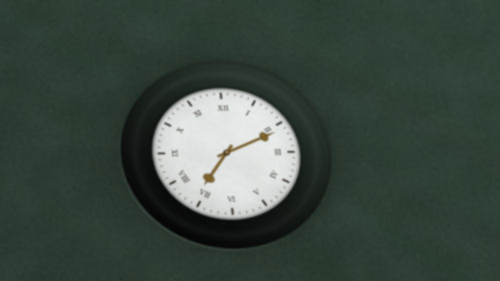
7:11
